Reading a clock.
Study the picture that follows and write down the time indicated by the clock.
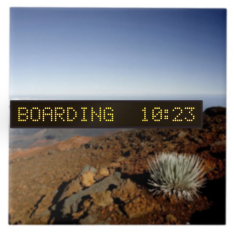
10:23
